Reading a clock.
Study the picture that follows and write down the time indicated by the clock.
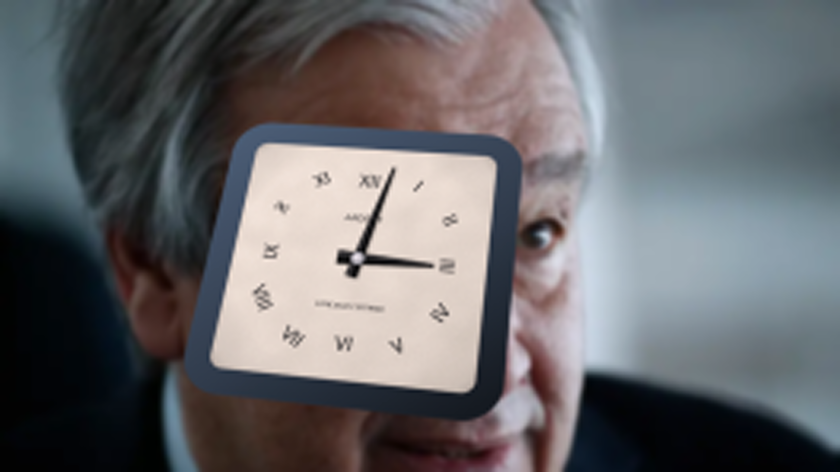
3:02
